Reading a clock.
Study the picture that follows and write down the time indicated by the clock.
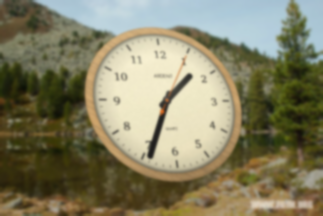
1:34:05
